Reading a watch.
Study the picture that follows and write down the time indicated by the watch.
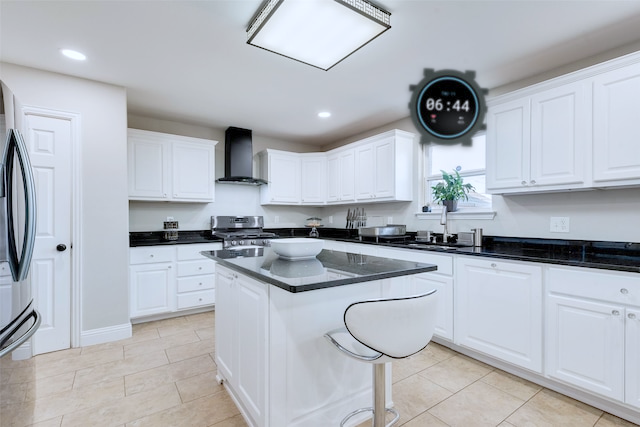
6:44
